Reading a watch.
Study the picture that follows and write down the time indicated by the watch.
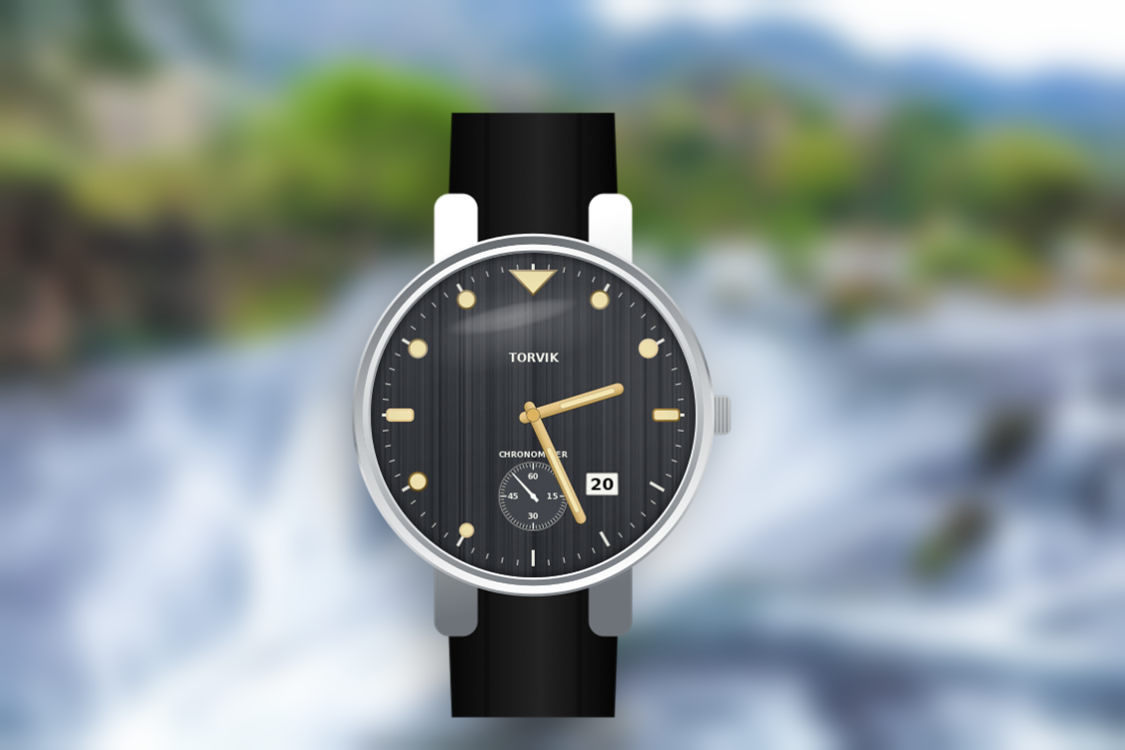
2:25:53
